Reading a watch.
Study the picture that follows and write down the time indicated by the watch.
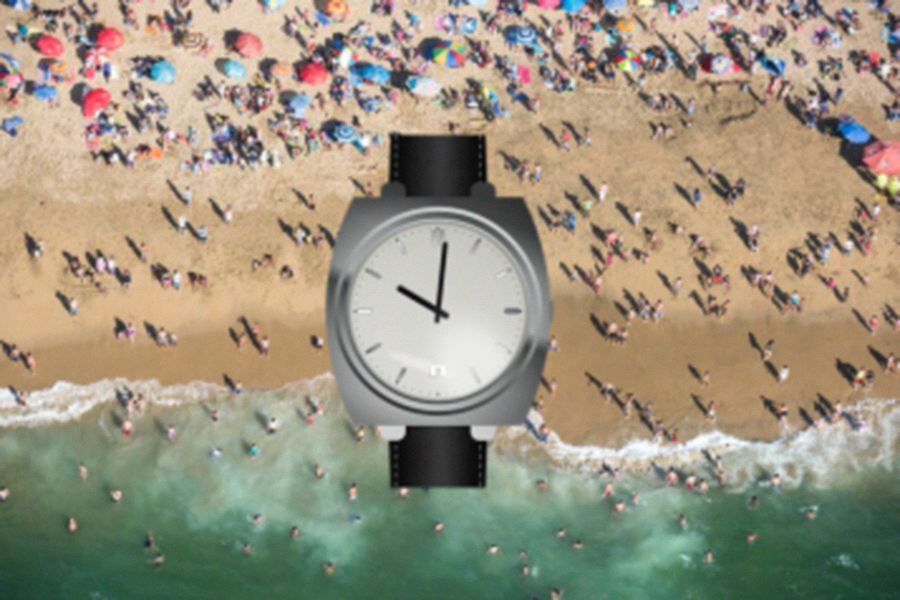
10:01
